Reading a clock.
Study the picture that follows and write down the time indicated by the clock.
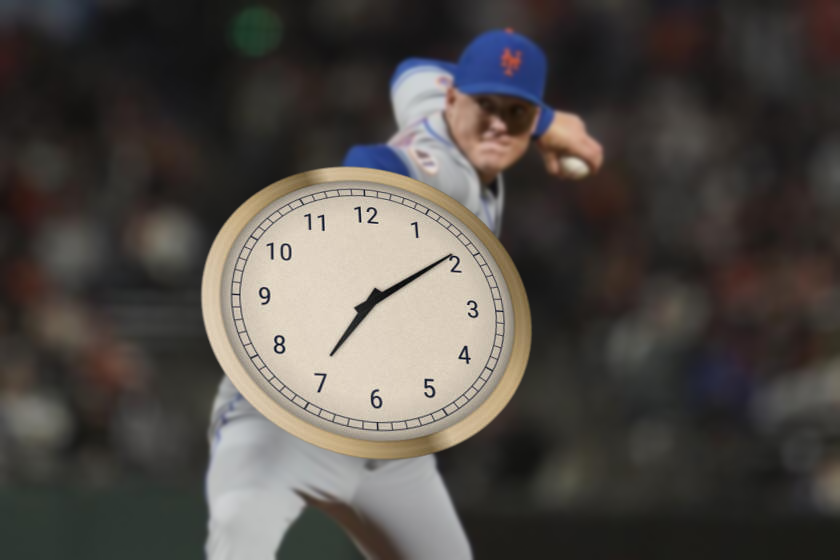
7:09
